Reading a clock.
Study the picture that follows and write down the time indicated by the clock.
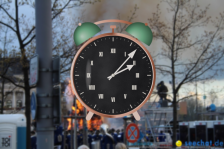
2:07
